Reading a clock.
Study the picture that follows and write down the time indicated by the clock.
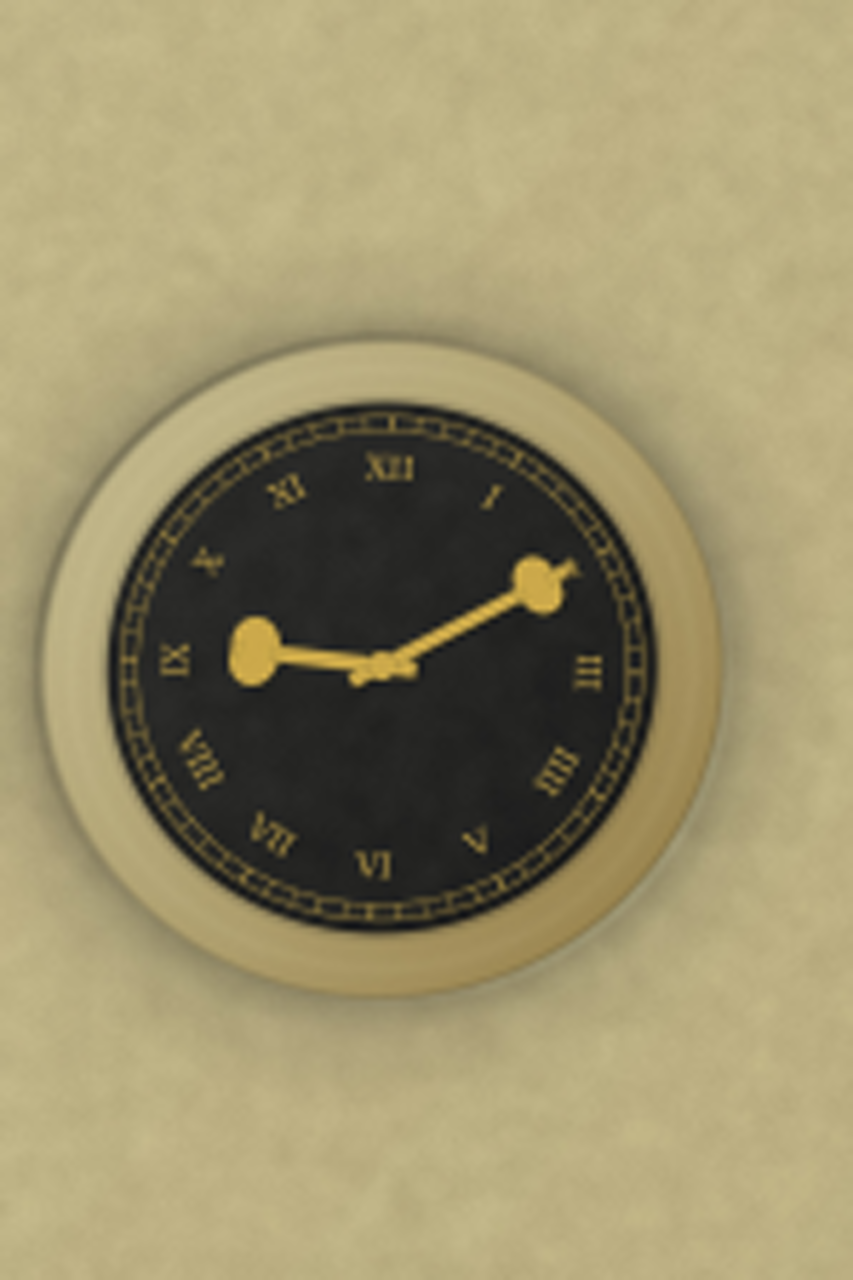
9:10
